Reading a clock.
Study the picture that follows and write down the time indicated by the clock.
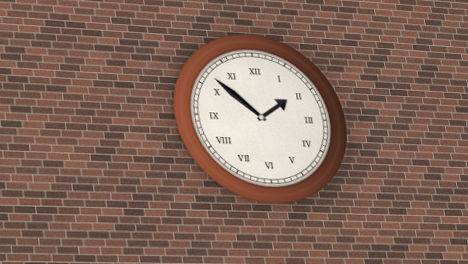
1:52
